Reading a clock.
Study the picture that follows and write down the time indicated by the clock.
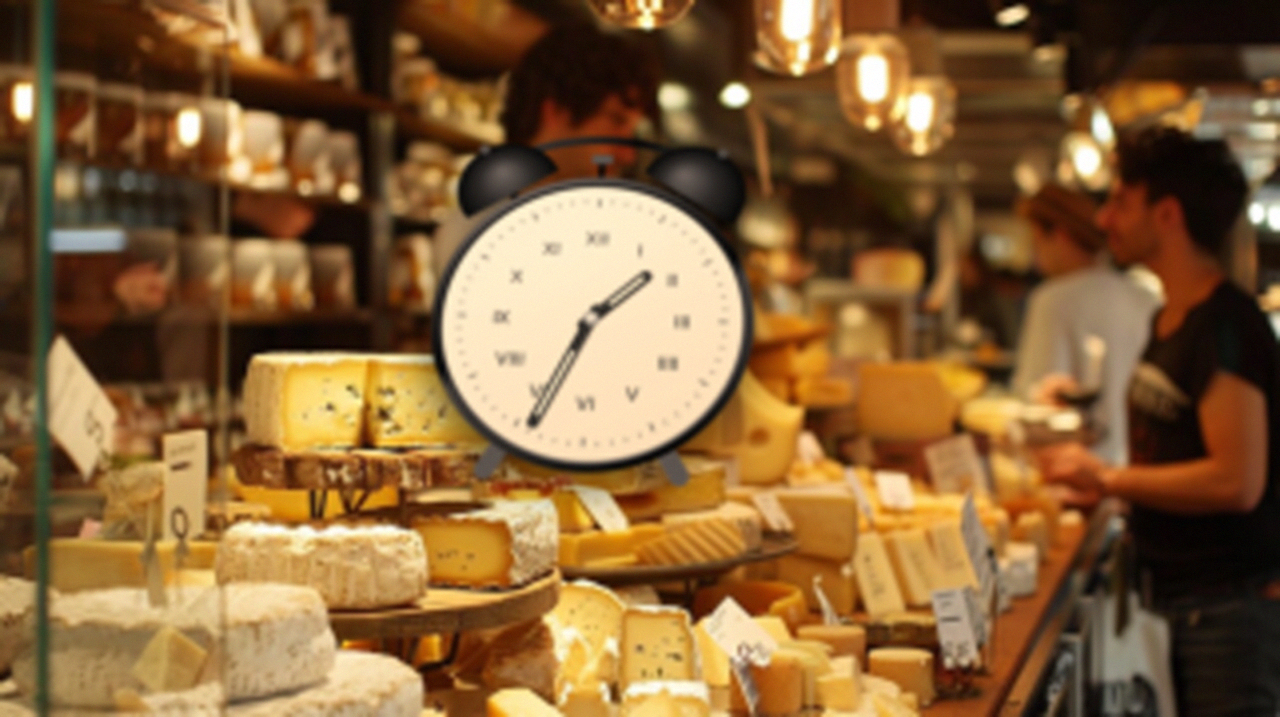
1:34
